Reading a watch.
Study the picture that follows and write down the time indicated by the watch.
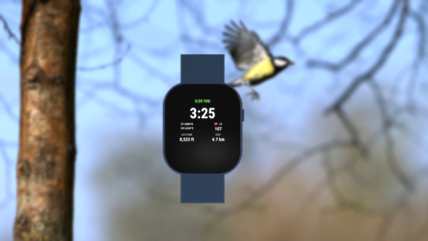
3:25
